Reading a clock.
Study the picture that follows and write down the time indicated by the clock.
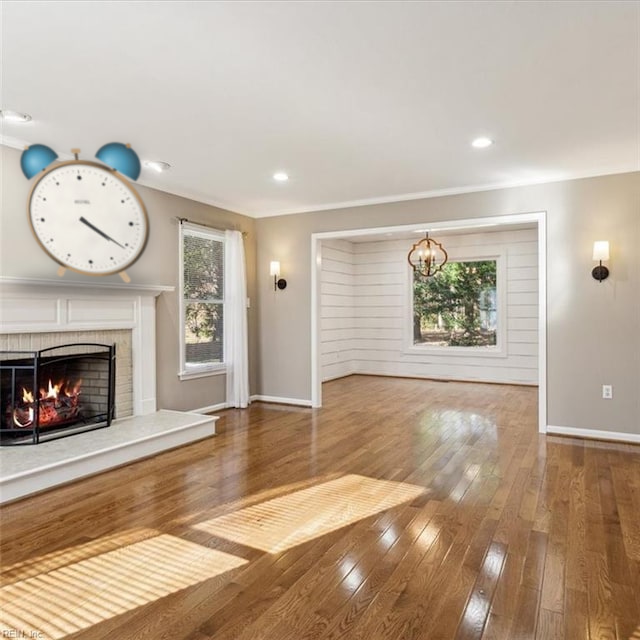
4:21
